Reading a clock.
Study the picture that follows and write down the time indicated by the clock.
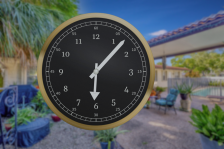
6:07
